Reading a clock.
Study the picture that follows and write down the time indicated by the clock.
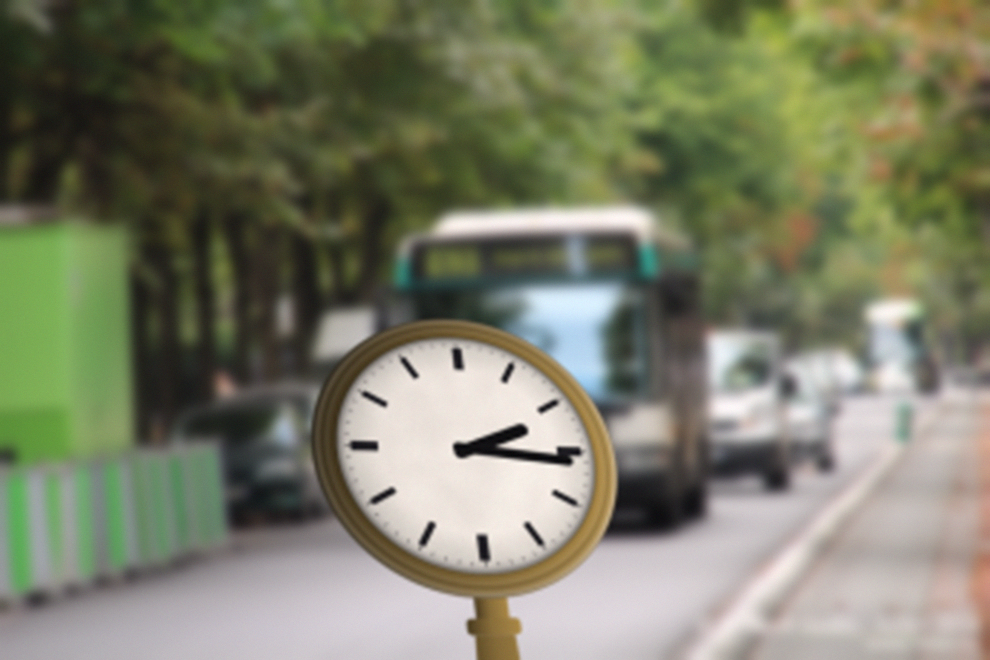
2:16
